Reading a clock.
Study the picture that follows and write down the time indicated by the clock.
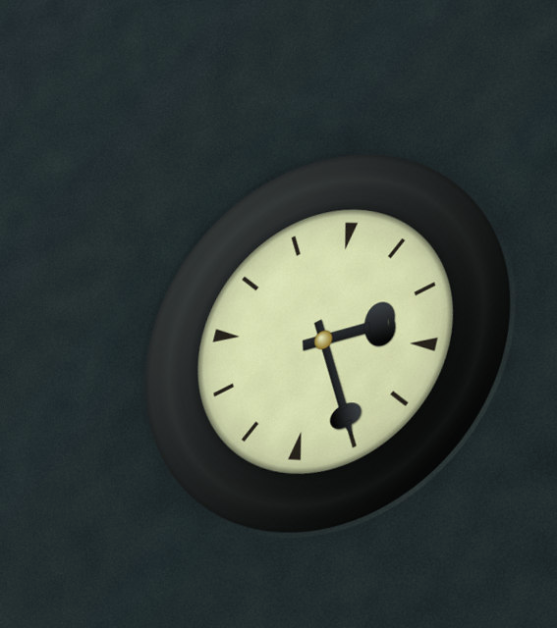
2:25
